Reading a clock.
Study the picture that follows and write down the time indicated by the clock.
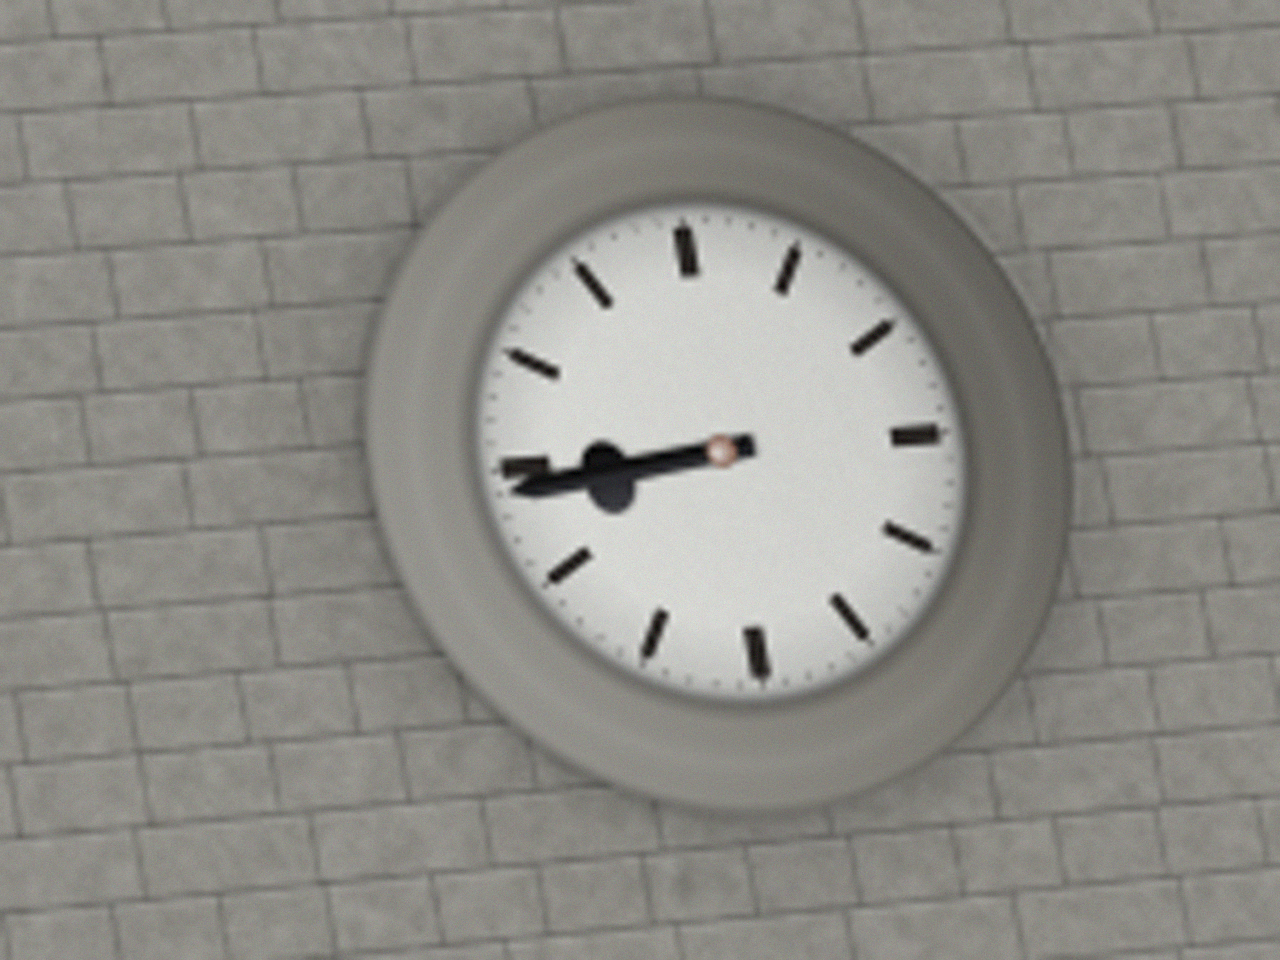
8:44
